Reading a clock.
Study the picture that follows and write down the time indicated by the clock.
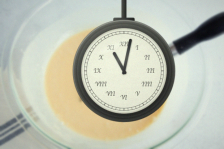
11:02
